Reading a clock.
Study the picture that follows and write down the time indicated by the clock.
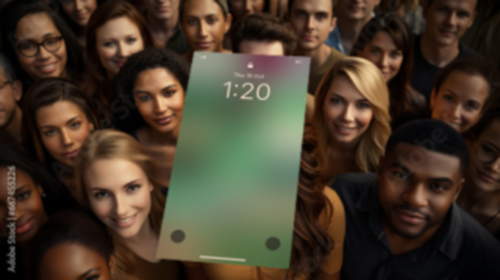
1:20
